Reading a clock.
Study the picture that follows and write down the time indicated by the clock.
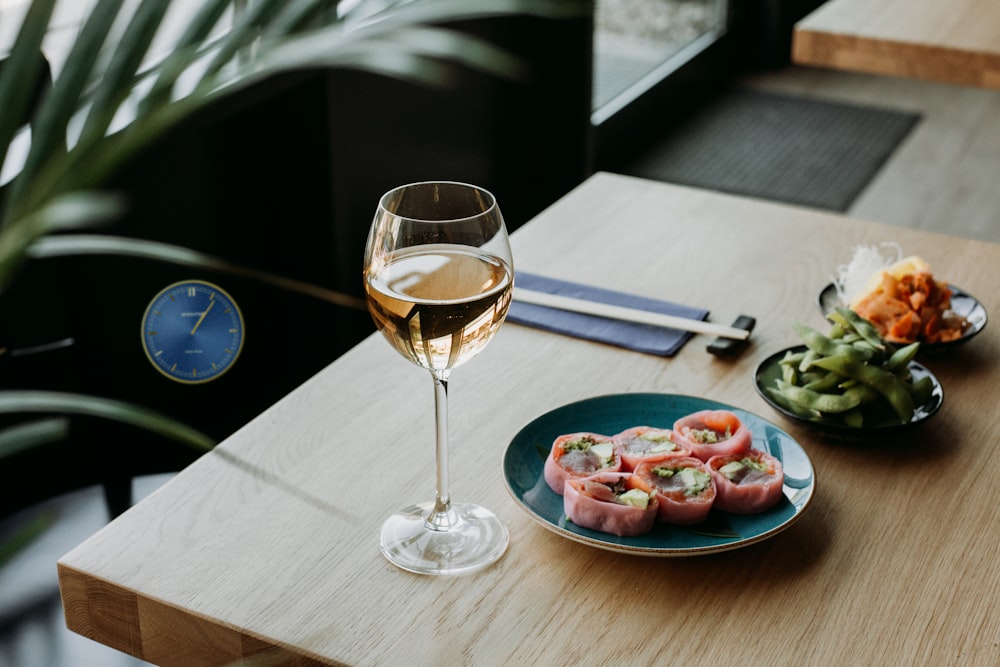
1:06
